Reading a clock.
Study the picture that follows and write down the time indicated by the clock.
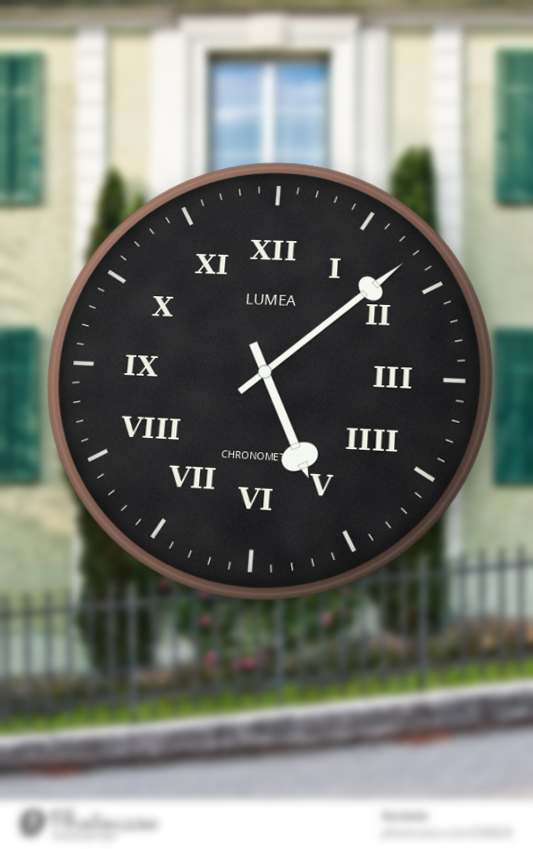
5:08
